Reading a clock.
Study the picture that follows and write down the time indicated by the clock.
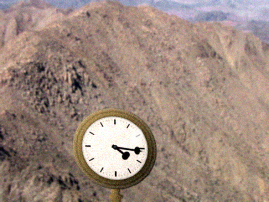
4:16
